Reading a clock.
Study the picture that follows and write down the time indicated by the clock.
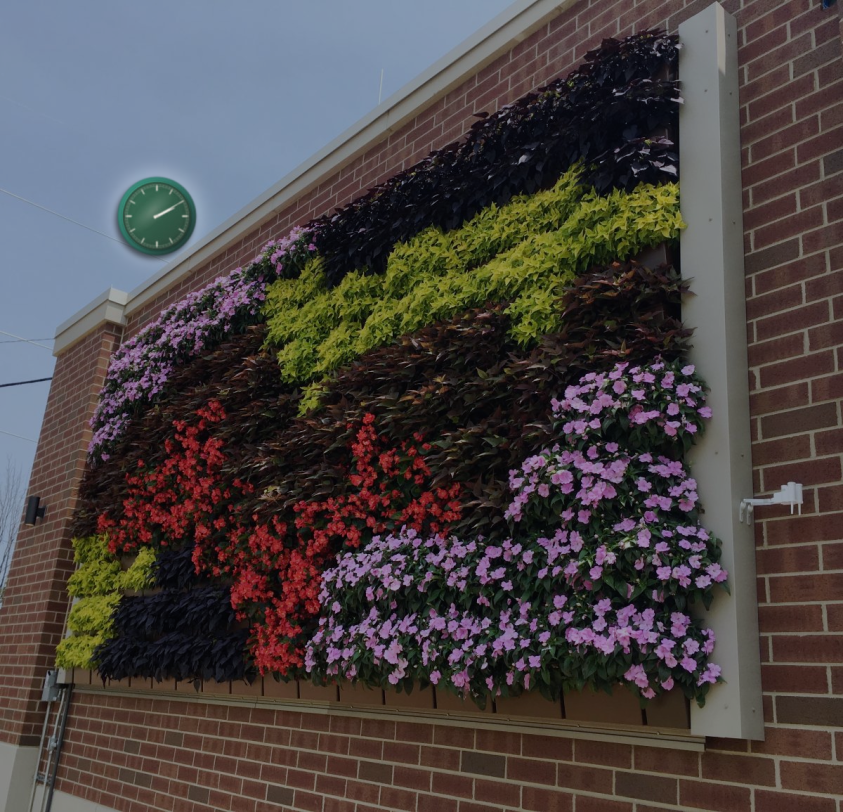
2:10
